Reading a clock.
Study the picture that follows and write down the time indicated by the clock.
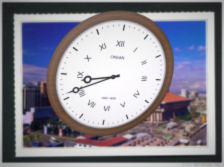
8:41
